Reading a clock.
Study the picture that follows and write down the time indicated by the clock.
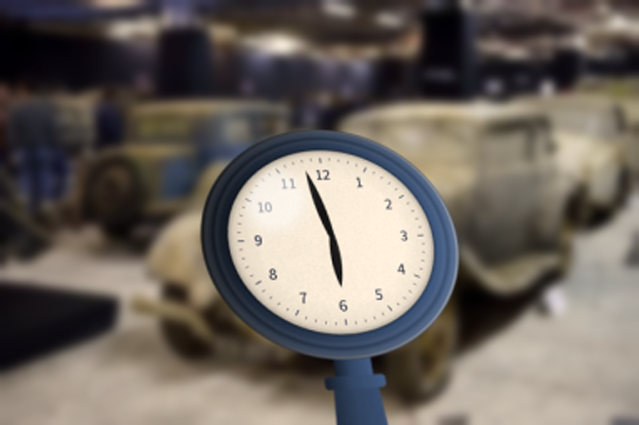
5:58
